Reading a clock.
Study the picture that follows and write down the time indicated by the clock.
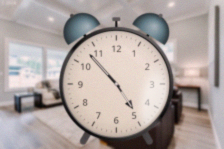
4:53
